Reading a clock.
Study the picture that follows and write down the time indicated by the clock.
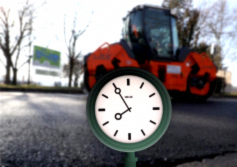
7:55
